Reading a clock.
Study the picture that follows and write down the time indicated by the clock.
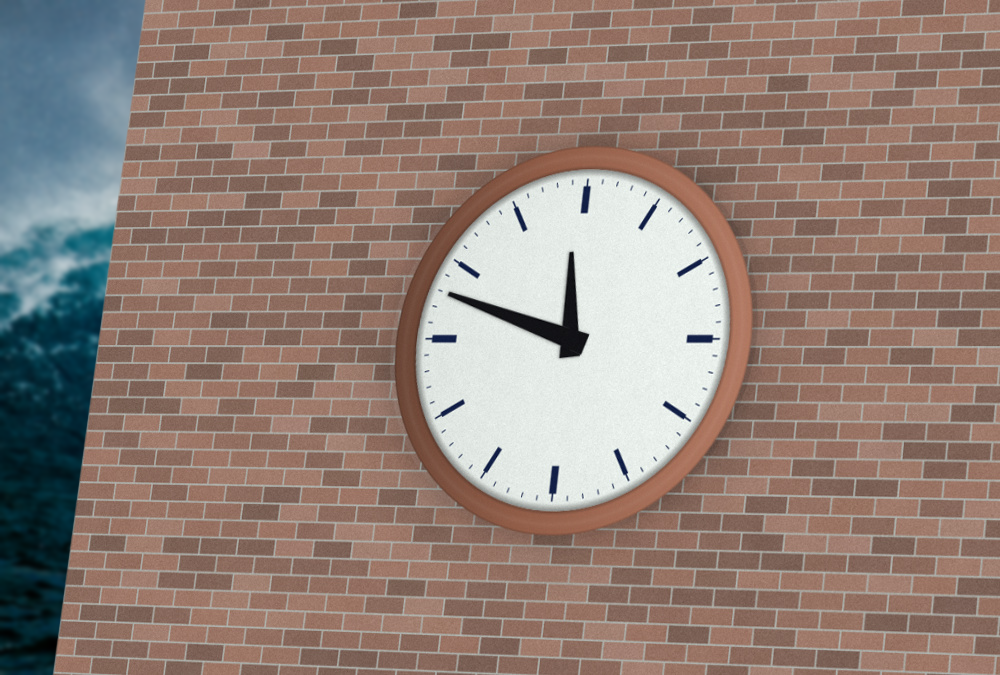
11:48
